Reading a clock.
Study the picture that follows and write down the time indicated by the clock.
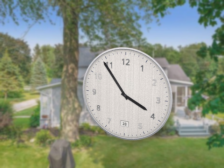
3:54
